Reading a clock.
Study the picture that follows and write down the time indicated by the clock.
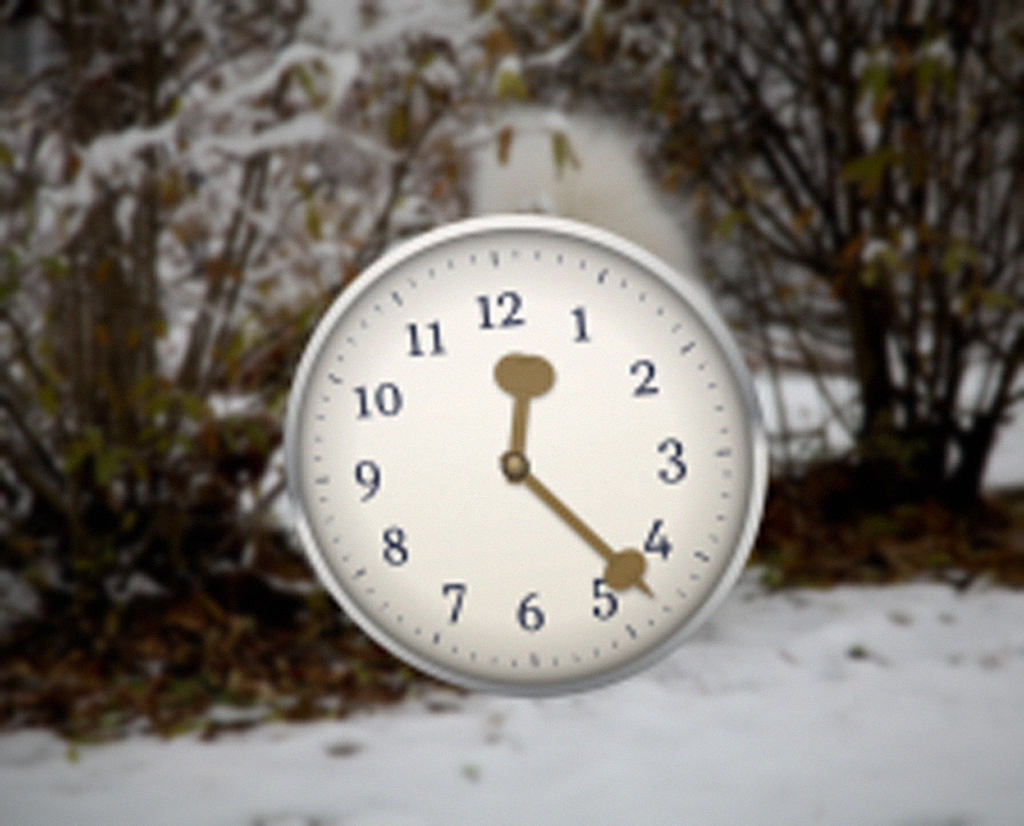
12:23
